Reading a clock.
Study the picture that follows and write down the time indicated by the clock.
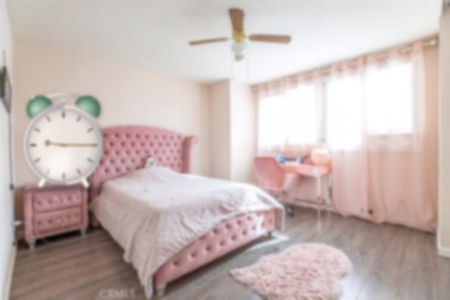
9:15
